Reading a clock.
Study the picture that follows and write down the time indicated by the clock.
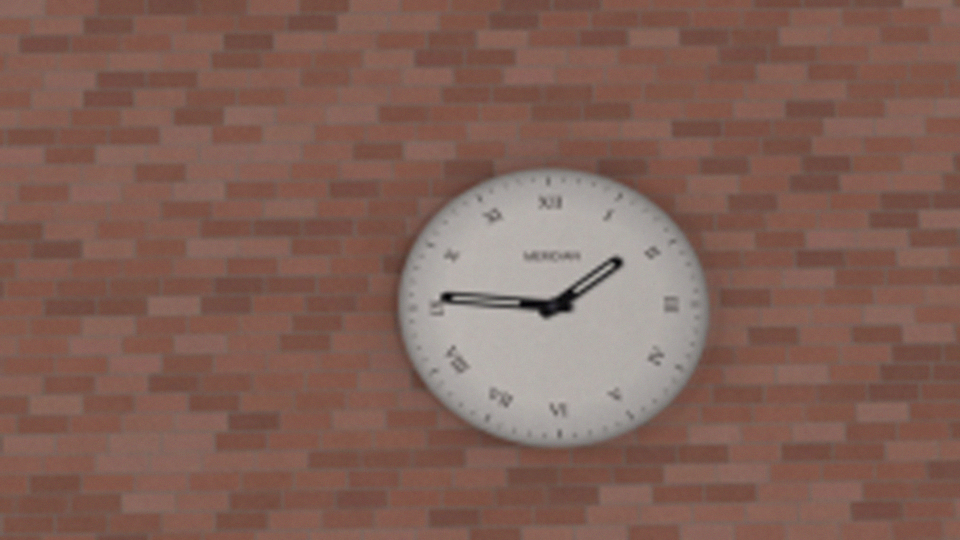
1:46
